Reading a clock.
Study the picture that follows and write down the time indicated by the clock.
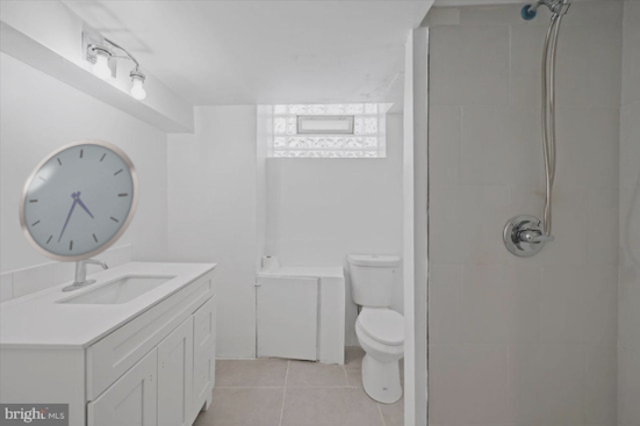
4:33
